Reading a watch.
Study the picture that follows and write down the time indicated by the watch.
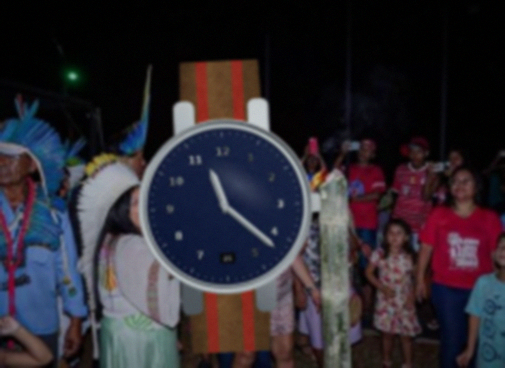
11:22
